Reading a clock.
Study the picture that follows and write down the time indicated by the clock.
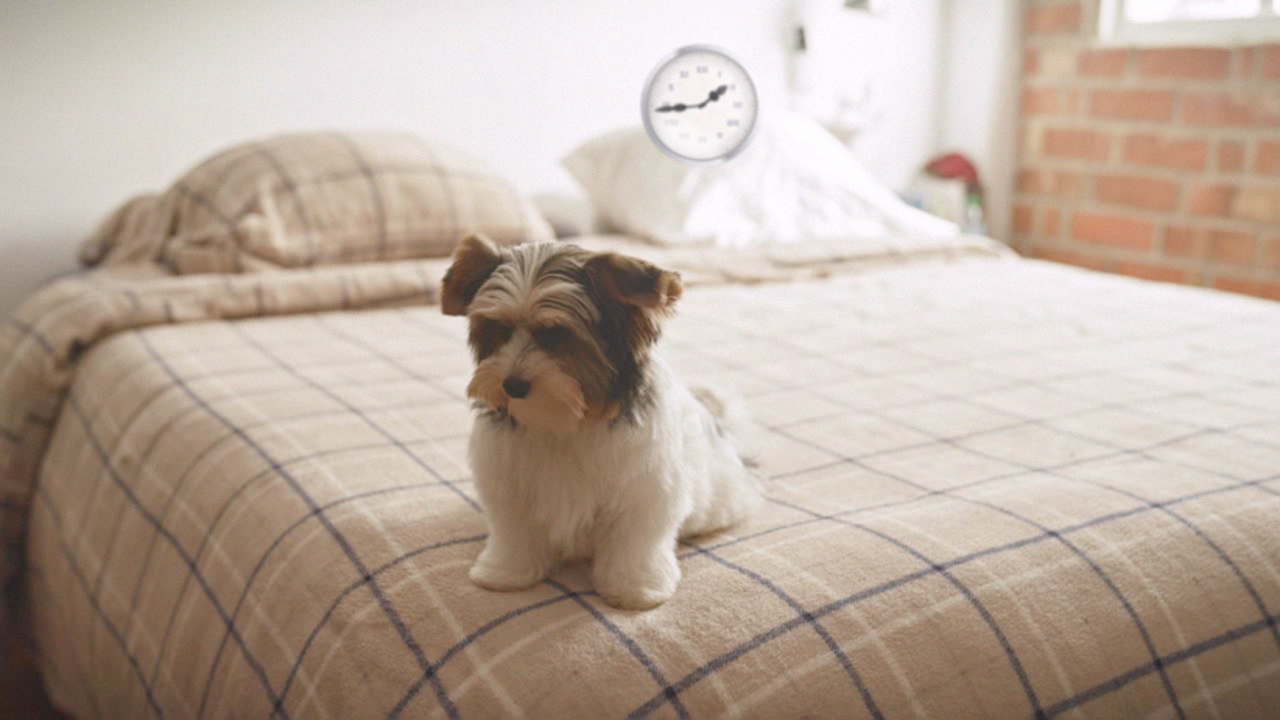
1:44
